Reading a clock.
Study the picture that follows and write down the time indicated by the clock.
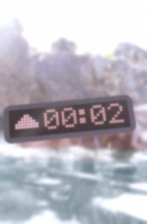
0:02
